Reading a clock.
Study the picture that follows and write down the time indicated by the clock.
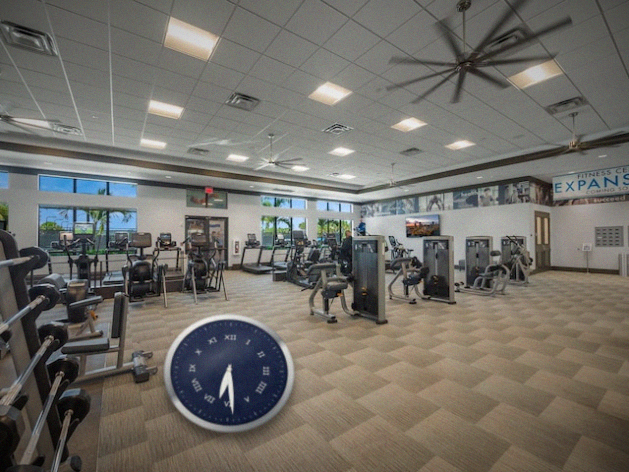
6:29
